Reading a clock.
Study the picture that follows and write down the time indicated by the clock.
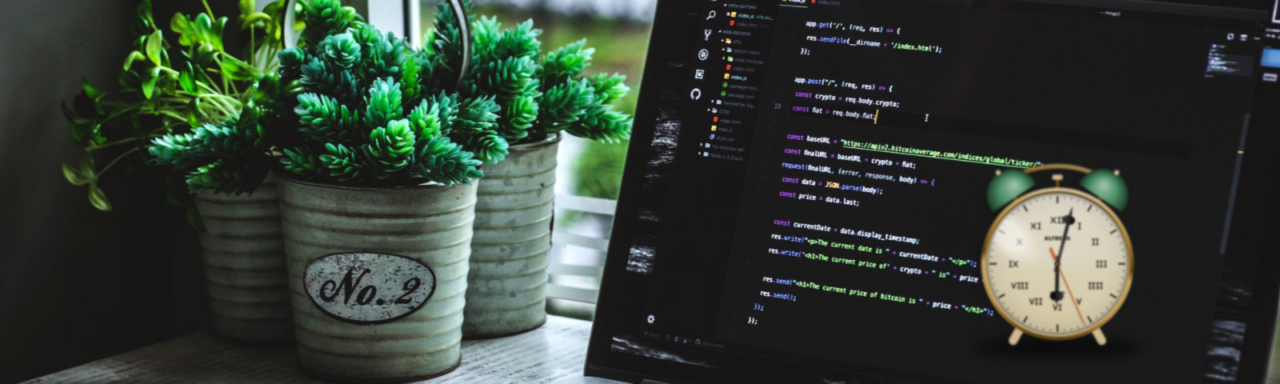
6:02:26
